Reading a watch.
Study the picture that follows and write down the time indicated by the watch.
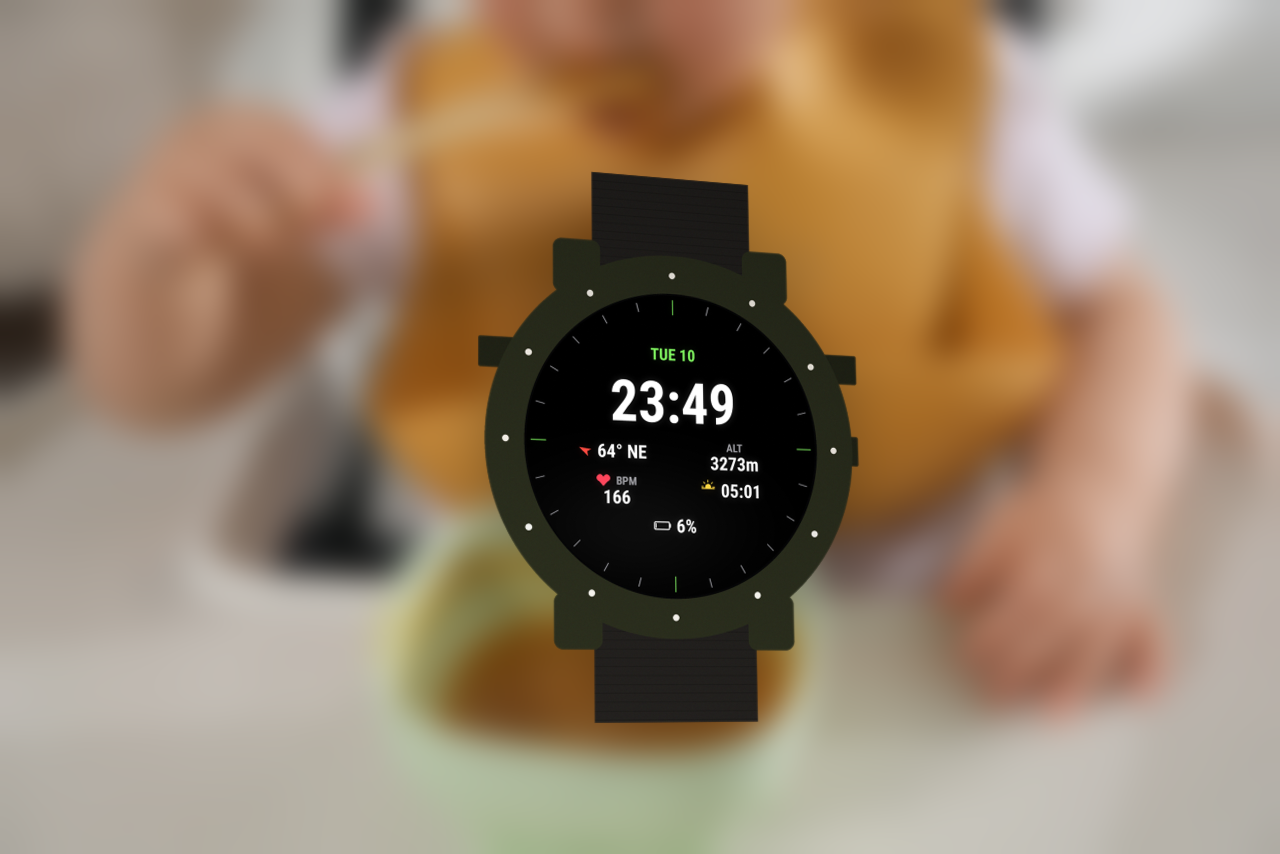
23:49
